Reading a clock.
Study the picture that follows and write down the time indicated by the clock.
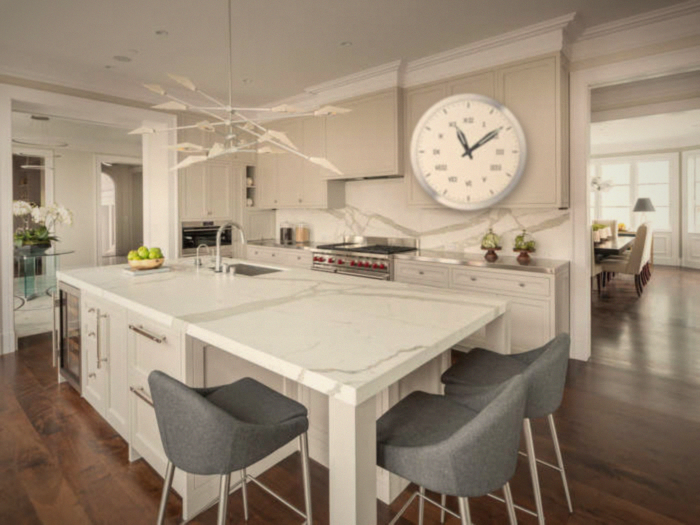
11:09
